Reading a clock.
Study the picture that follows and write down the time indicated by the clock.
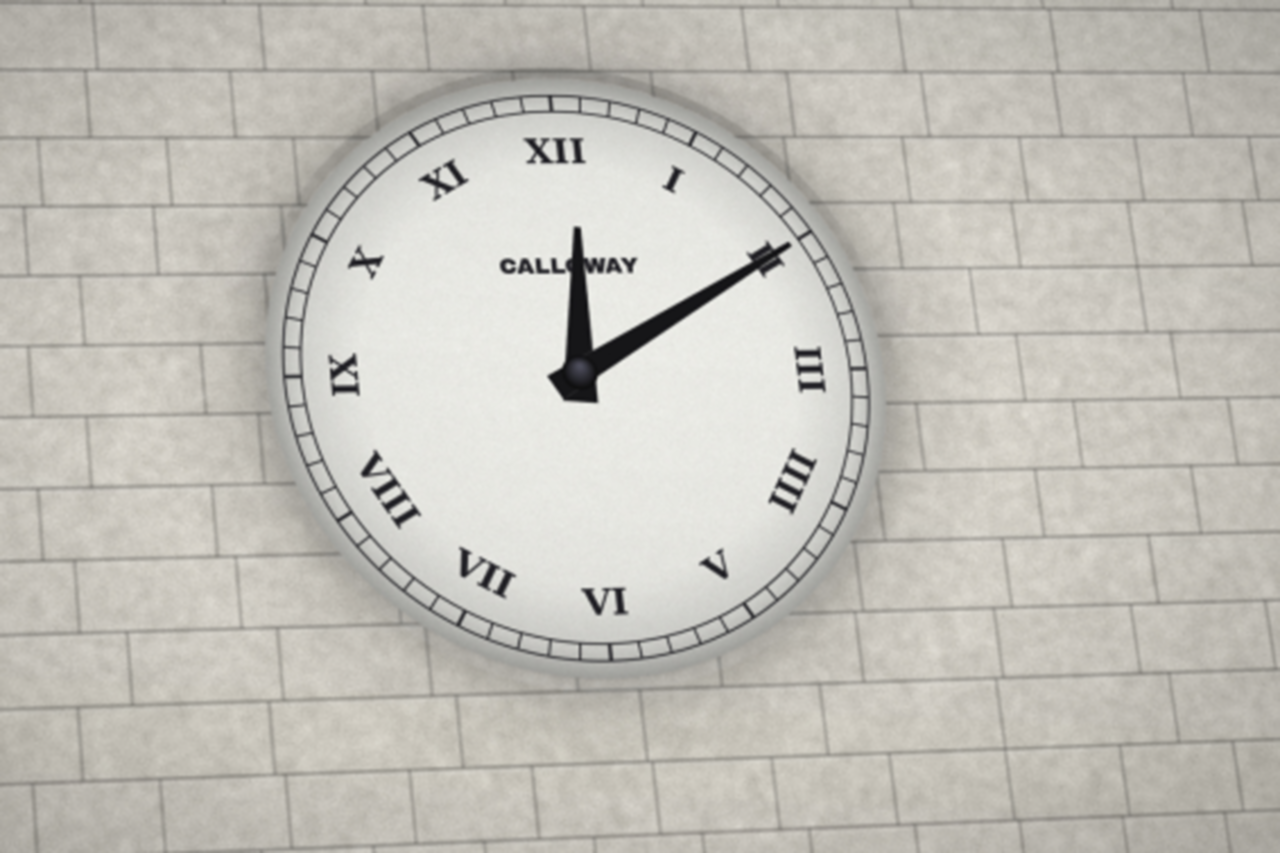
12:10
